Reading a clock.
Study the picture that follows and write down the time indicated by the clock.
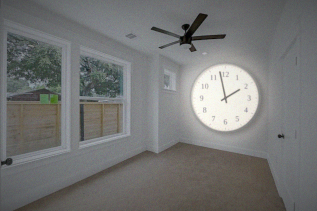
1:58
